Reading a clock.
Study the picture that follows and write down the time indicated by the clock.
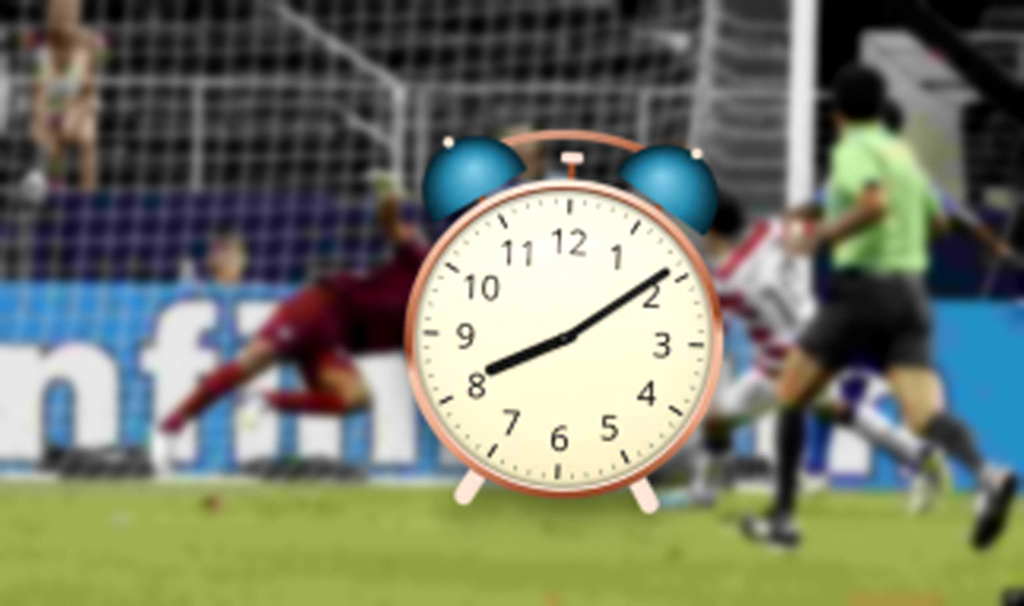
8:09
